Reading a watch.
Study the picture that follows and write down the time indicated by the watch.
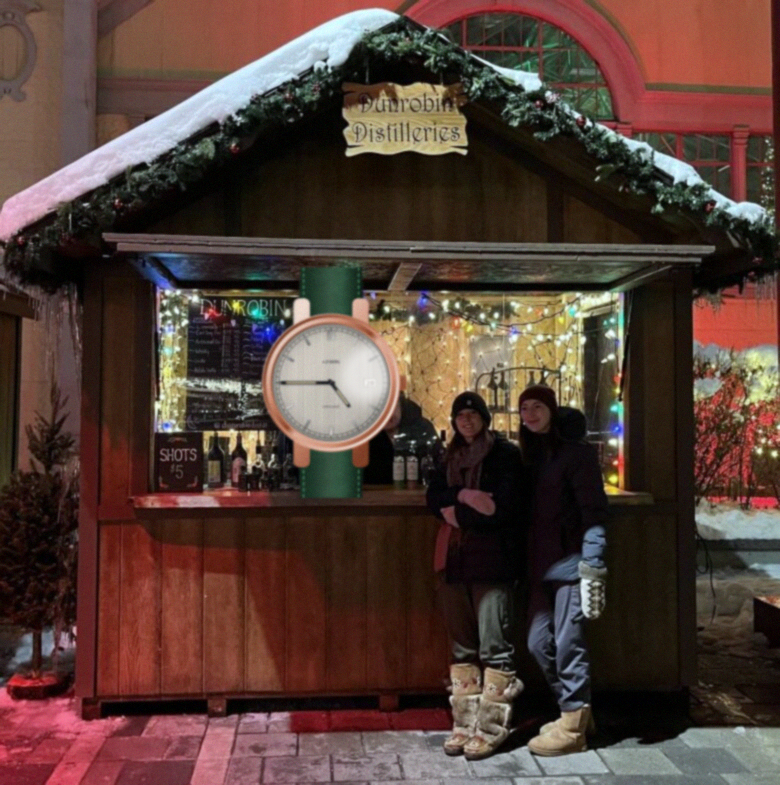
4:45
